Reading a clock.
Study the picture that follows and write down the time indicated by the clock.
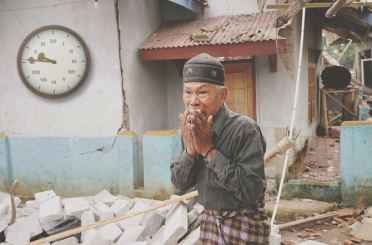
9:46
